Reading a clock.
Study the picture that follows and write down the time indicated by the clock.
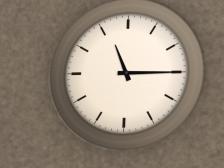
11:15
